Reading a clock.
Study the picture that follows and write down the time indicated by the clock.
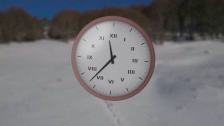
11:37
